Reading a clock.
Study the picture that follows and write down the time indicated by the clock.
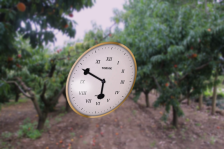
5:49
